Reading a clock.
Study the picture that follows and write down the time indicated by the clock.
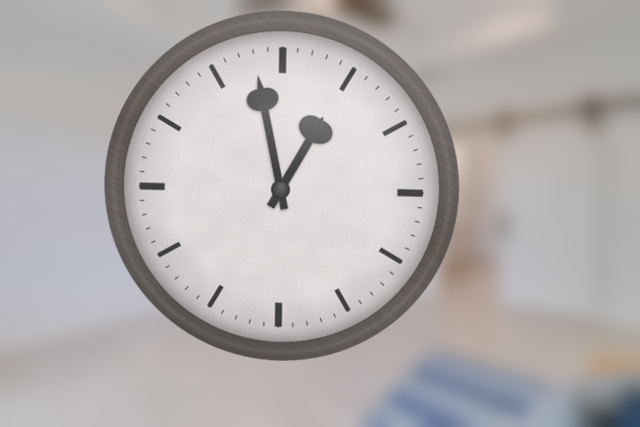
12:58
